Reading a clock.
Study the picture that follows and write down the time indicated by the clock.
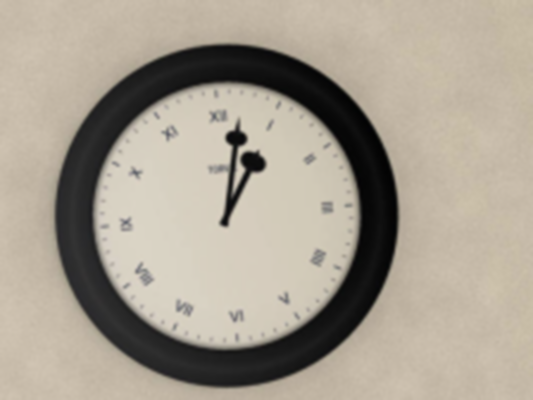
1:02
